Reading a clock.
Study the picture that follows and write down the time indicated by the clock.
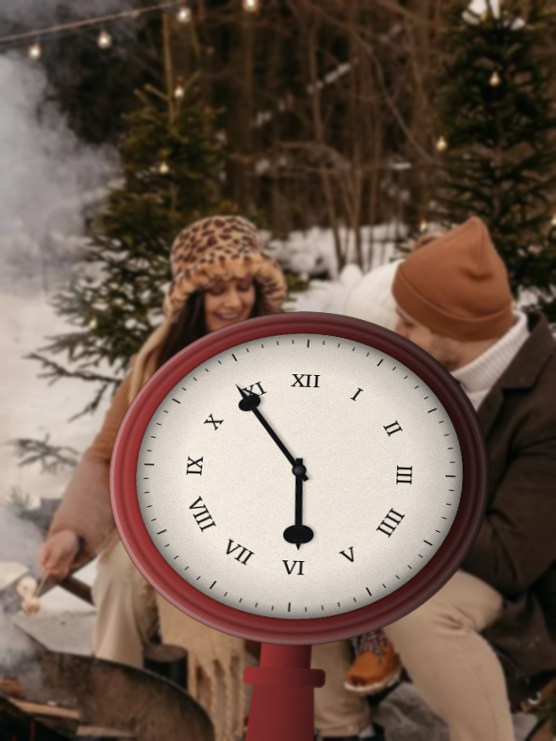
5:54
